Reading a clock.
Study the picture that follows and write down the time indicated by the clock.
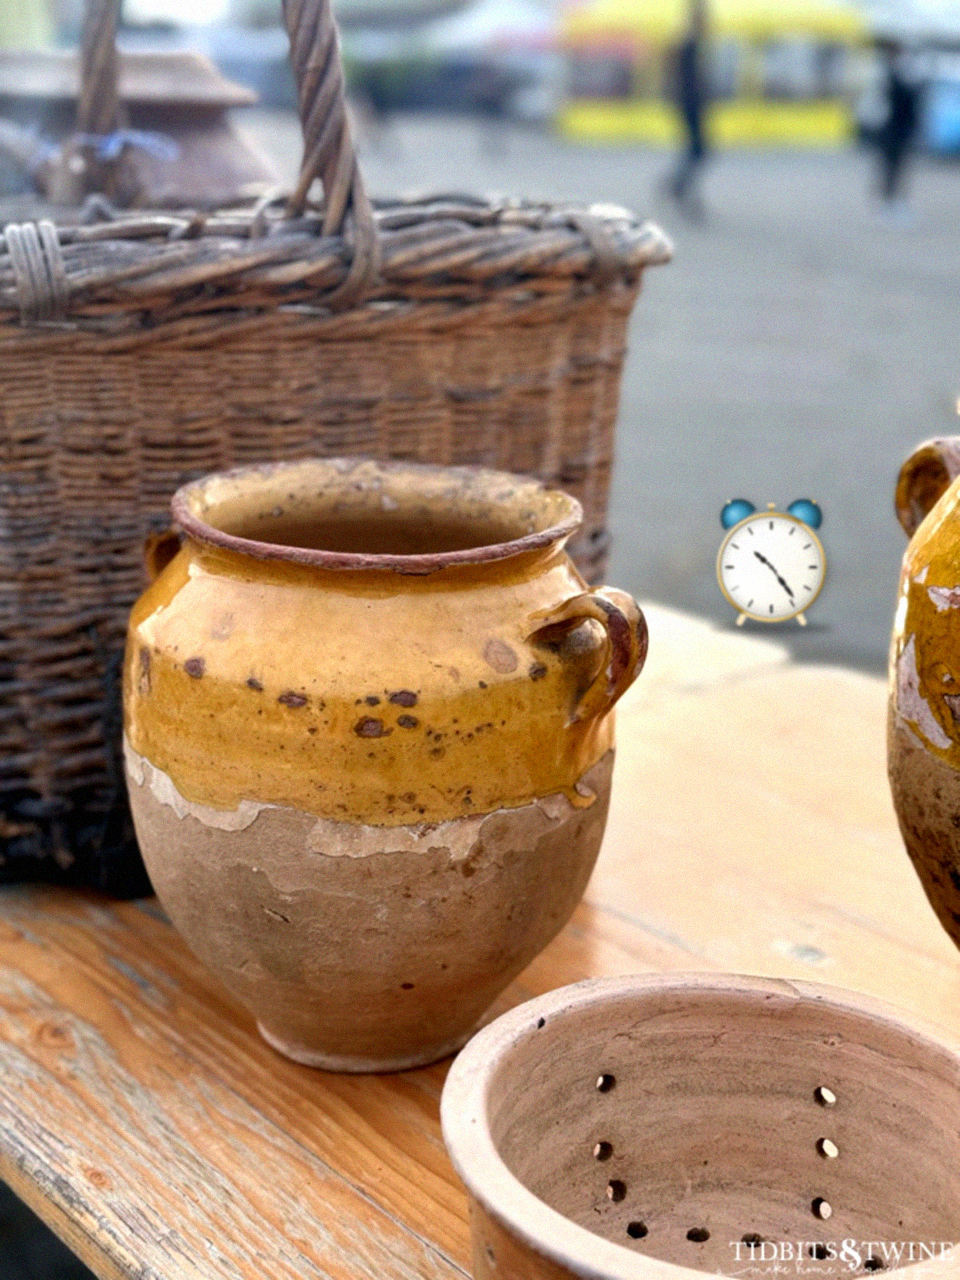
10:24
